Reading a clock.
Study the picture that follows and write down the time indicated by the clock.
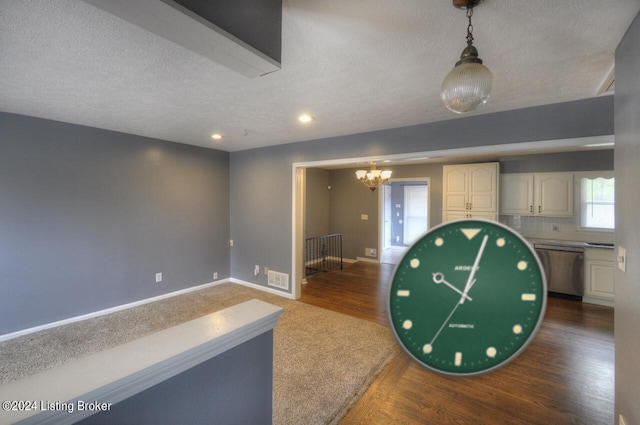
10:02:35
